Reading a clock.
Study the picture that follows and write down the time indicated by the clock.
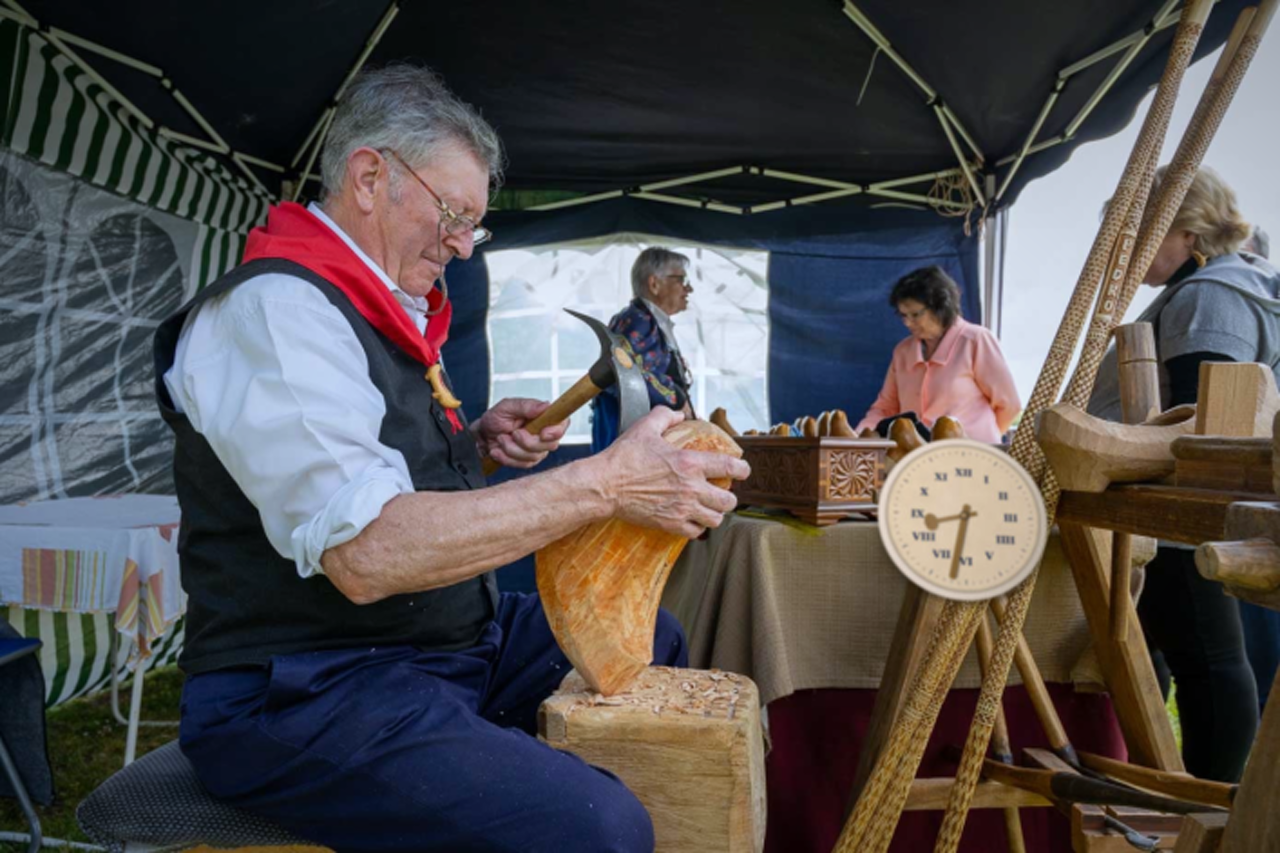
8:32
